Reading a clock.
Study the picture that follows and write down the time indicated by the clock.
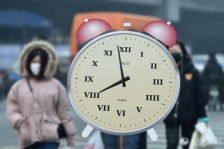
7:58
